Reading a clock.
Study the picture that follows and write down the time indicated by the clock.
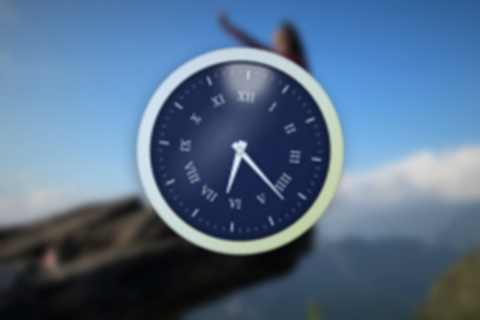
6:22
